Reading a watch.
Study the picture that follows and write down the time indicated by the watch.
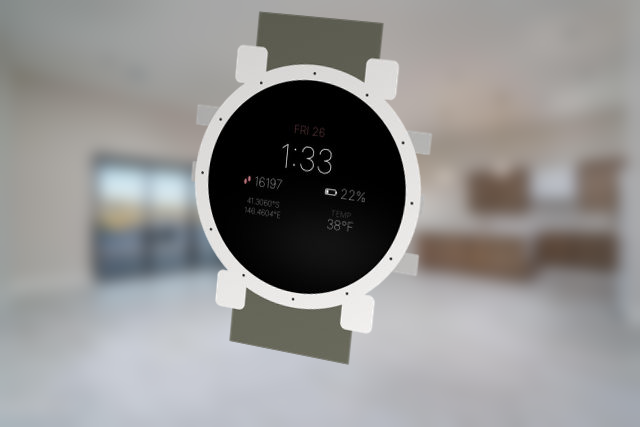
1:33
